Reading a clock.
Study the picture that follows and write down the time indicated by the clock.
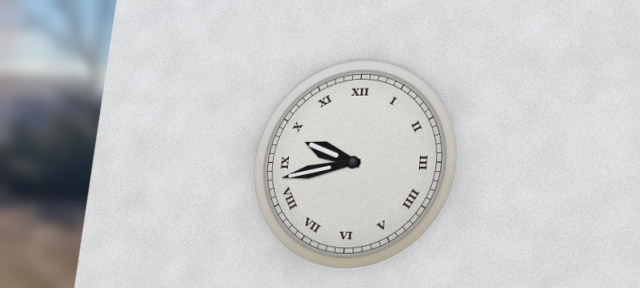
9:43
